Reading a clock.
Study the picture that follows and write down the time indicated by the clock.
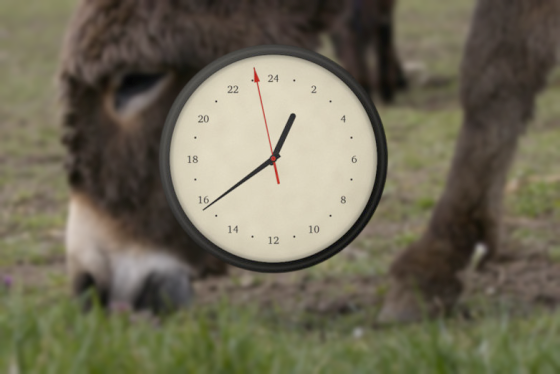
1:38:58
